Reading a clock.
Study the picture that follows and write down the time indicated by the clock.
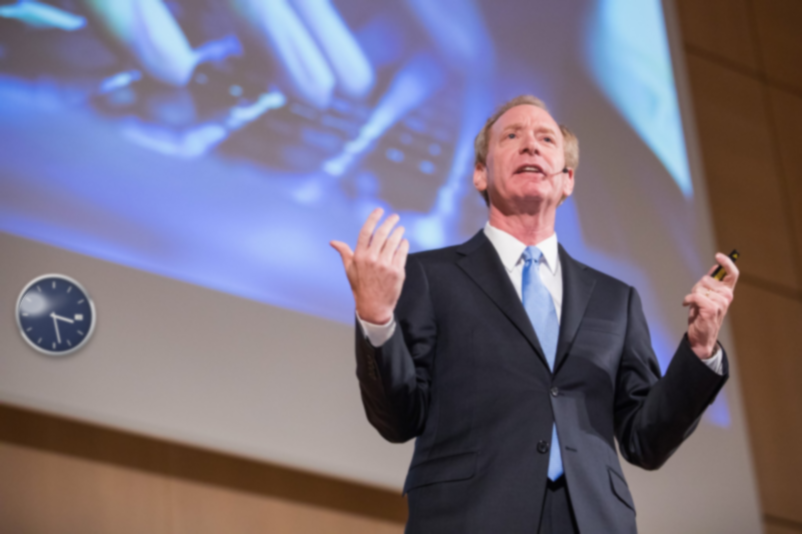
3:28
